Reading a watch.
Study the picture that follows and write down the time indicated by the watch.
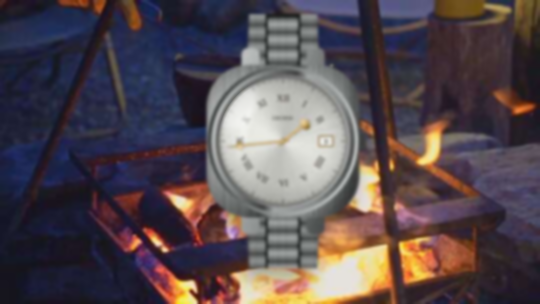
1:44
